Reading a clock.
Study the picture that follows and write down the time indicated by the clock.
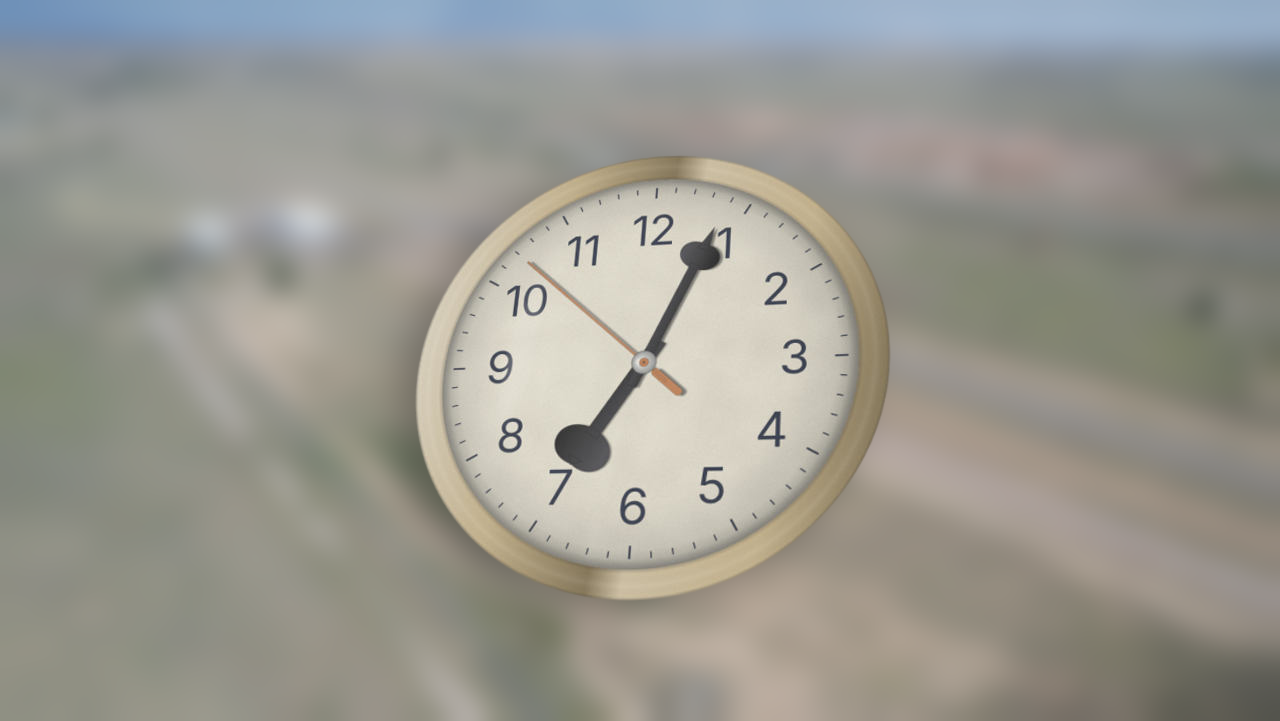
7:03:52
